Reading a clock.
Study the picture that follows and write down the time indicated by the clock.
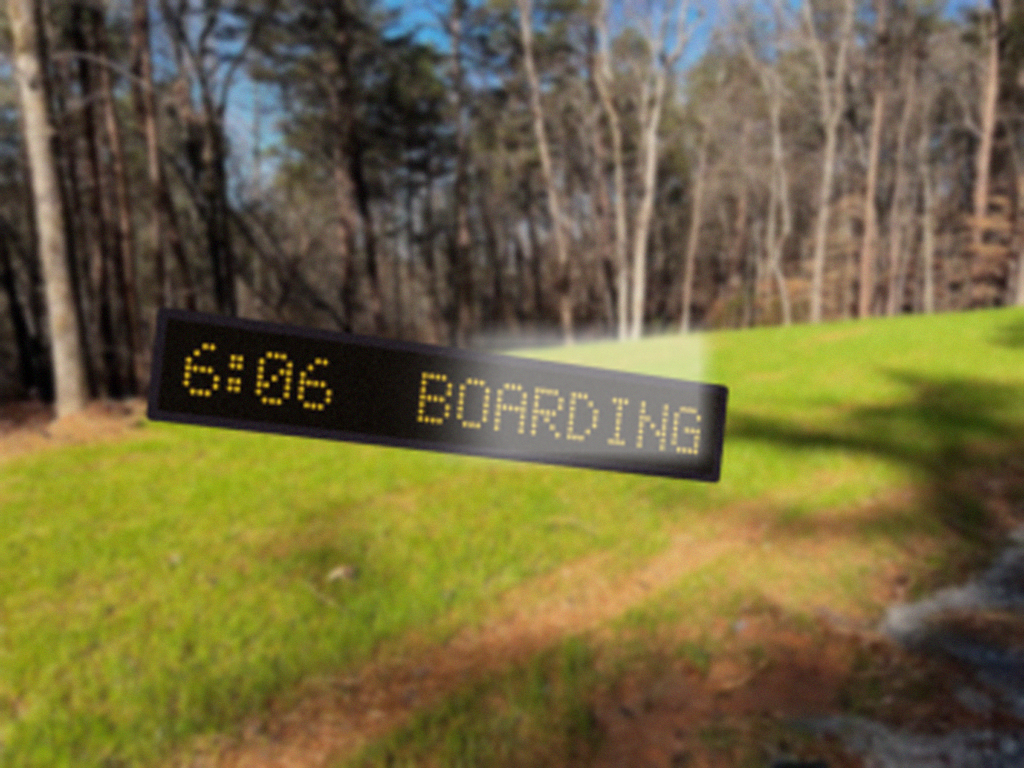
6:06
